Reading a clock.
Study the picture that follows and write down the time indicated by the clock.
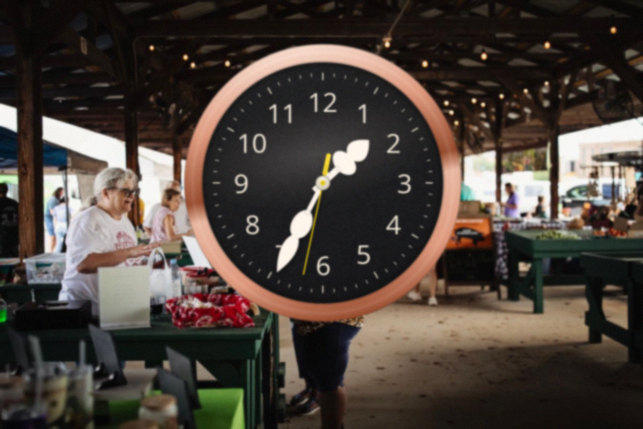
1:34:32
